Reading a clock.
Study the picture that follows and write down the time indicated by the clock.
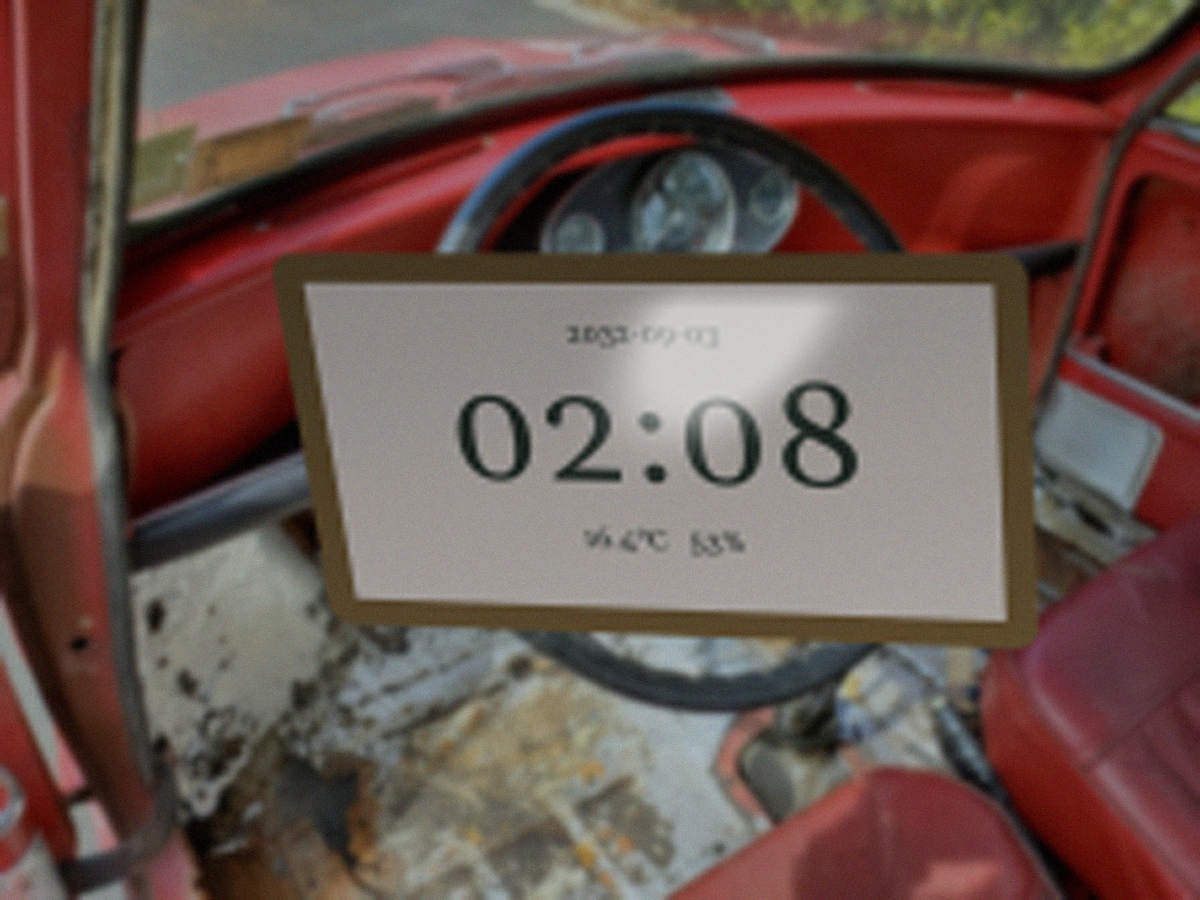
2:08
